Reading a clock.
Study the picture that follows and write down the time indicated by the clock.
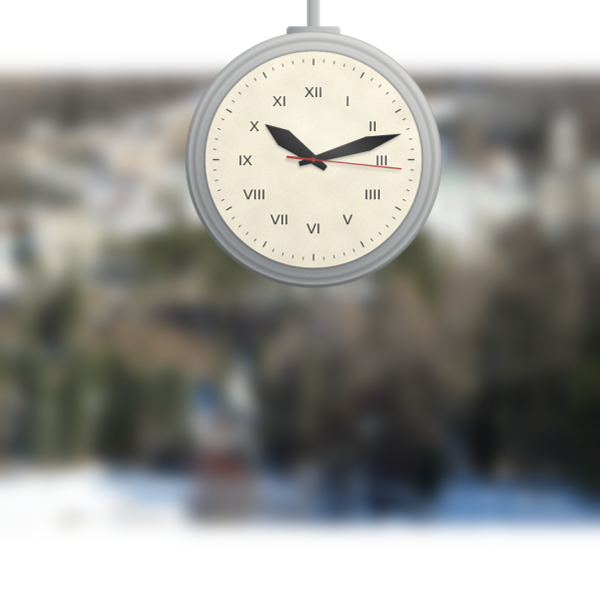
10:12:16
